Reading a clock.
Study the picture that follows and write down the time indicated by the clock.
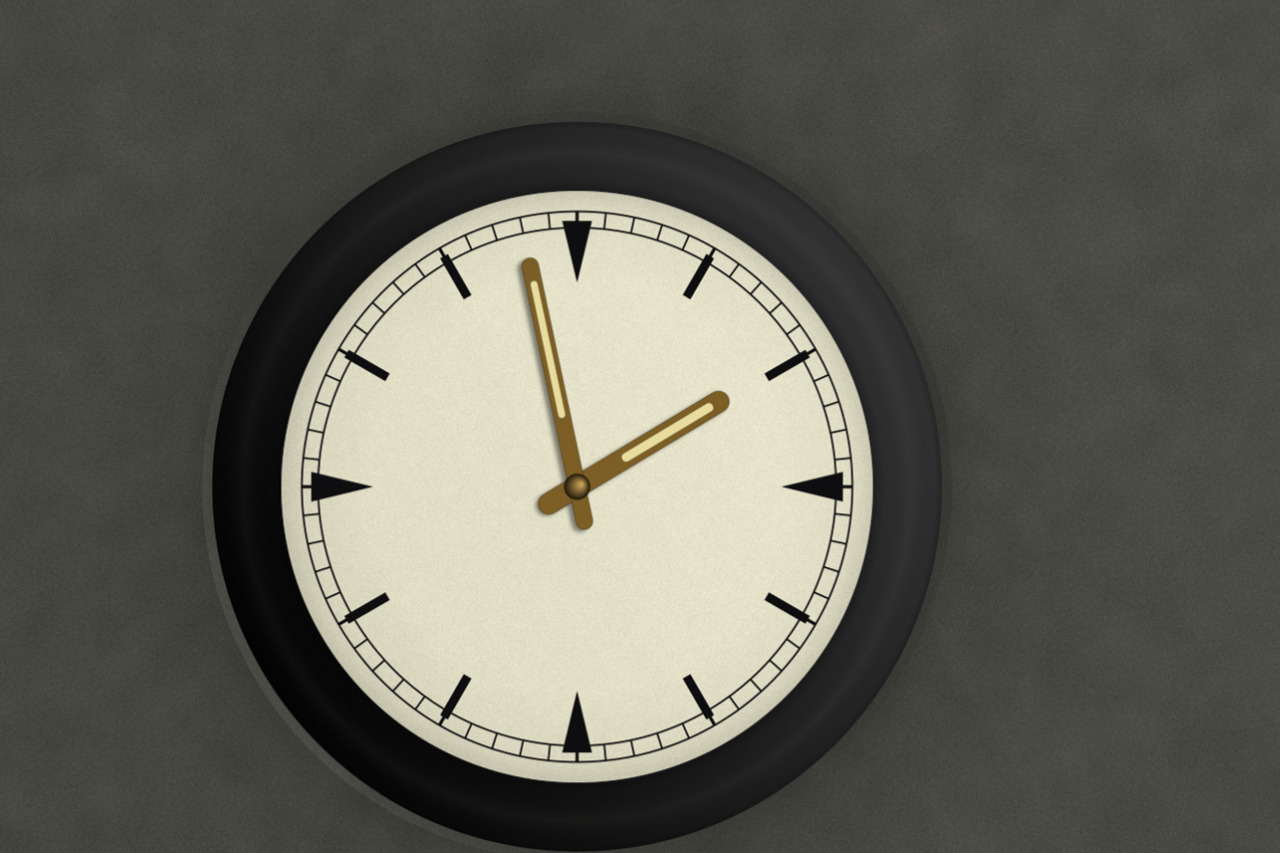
1:58
